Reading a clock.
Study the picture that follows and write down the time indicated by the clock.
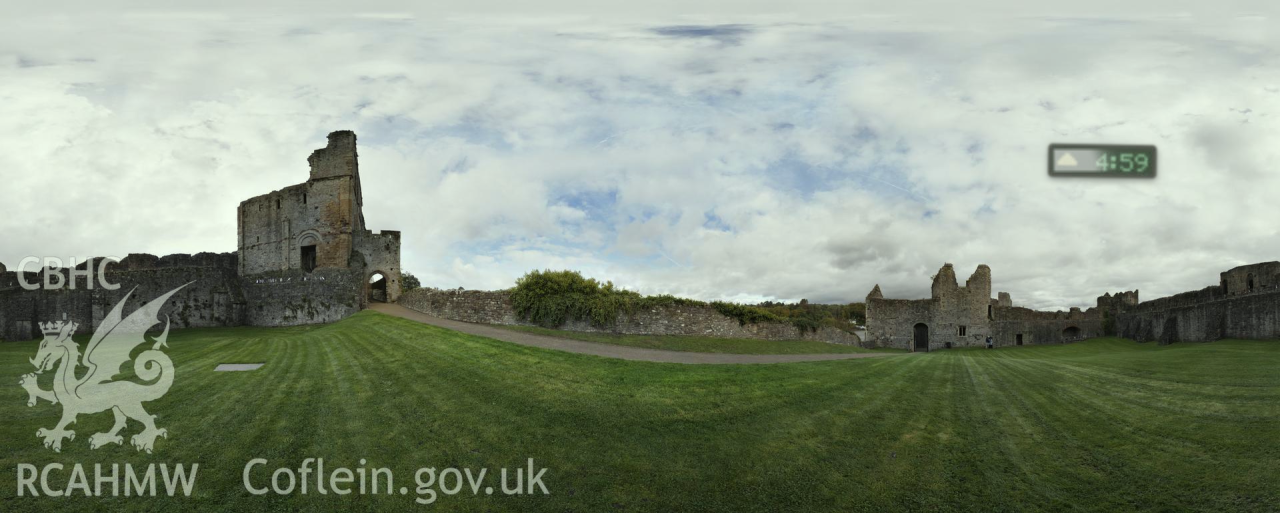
4:59
